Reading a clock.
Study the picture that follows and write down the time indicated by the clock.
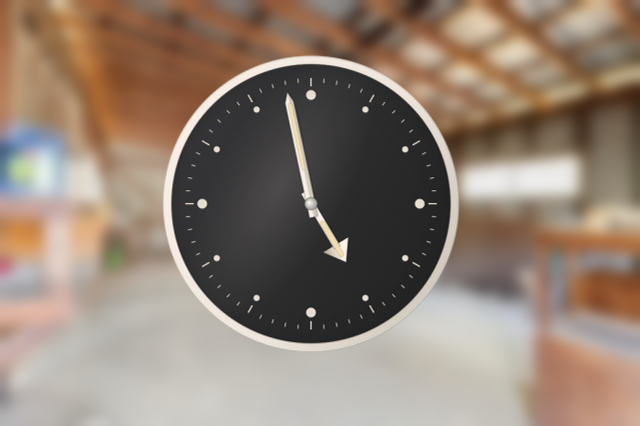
4:58
